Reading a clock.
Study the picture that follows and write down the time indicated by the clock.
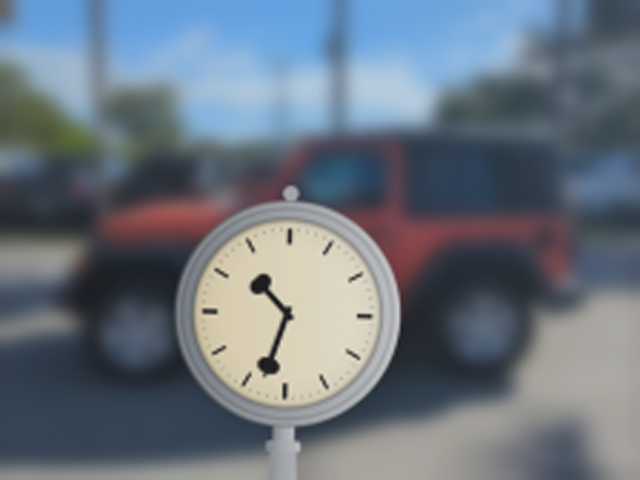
10:33
